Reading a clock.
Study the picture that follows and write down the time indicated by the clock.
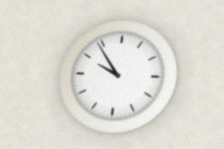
9:54
